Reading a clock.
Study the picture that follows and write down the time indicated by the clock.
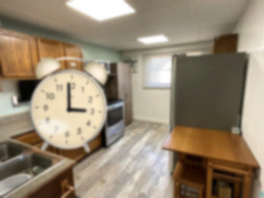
2:59
